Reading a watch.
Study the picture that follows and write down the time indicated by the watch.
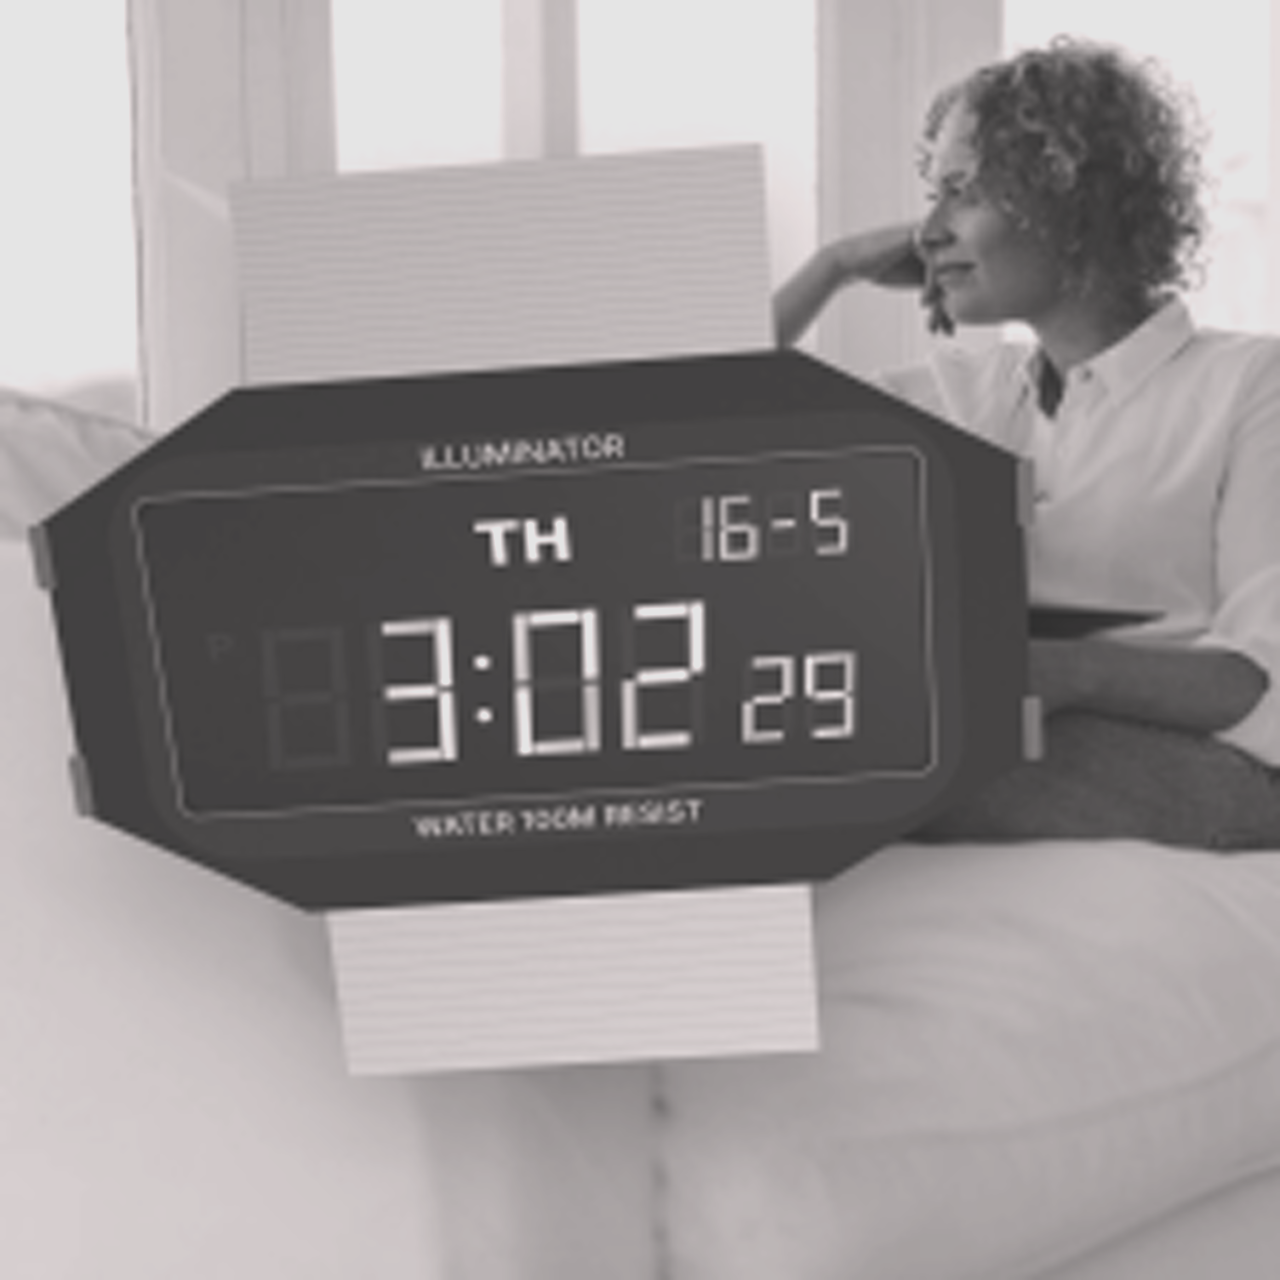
3:02:29
